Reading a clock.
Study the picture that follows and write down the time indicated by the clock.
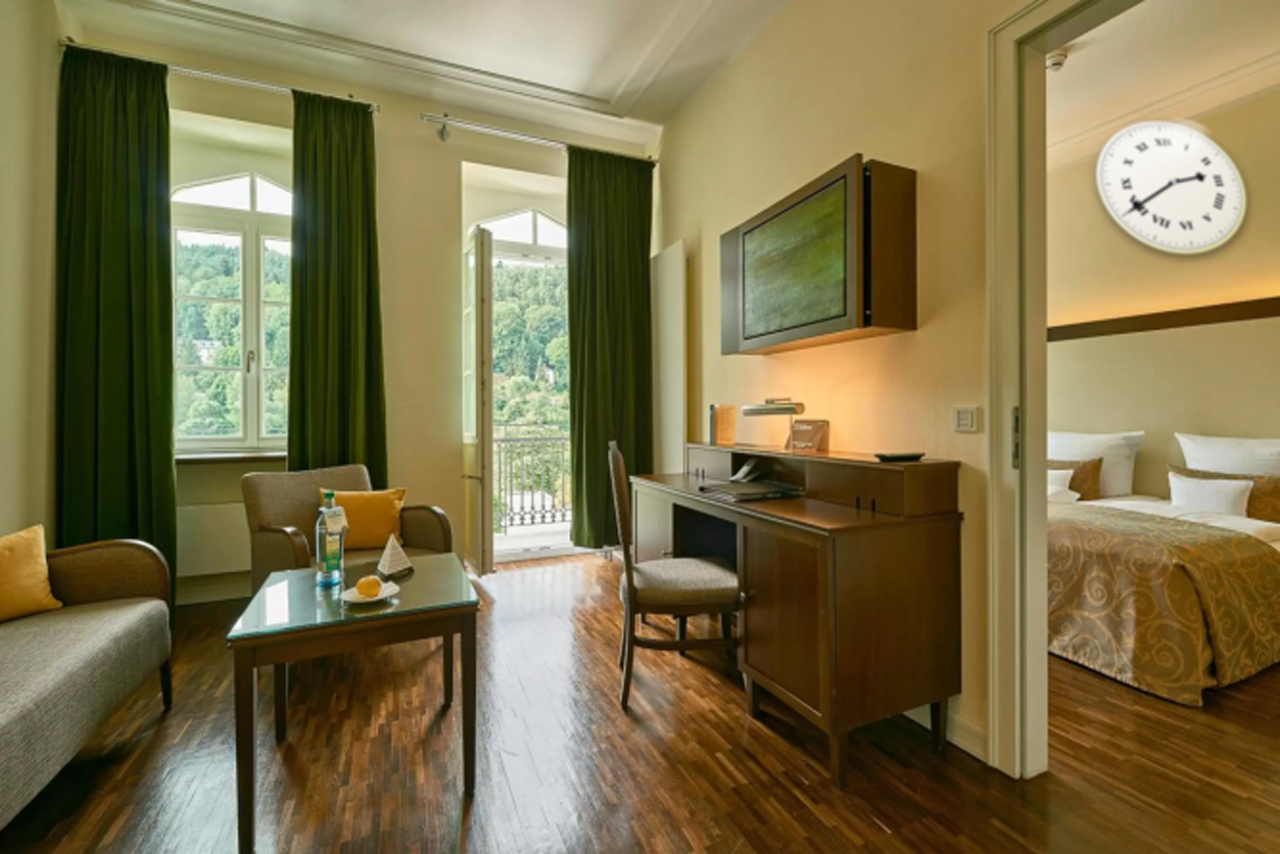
2:40
